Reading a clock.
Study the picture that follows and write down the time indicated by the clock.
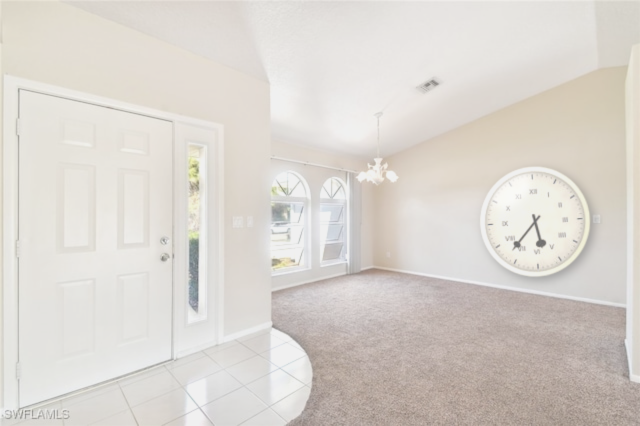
5:37
